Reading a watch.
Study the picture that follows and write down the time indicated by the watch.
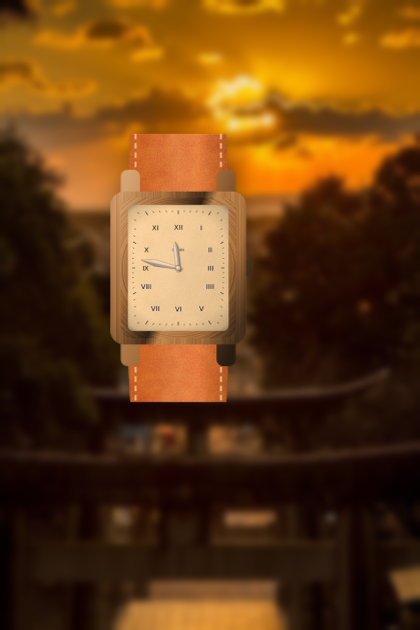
11:47
